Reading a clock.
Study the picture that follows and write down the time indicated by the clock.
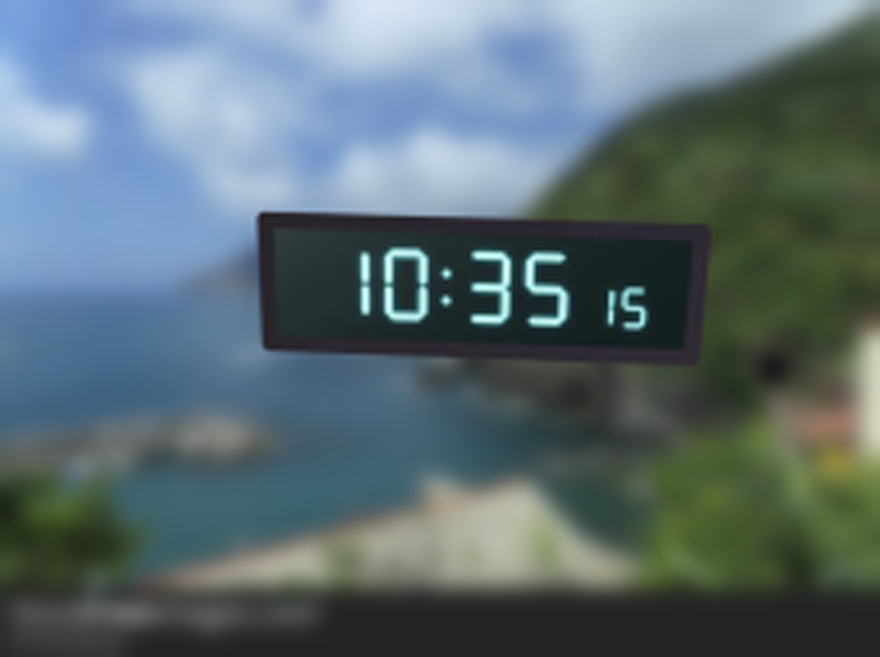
10:35:15
